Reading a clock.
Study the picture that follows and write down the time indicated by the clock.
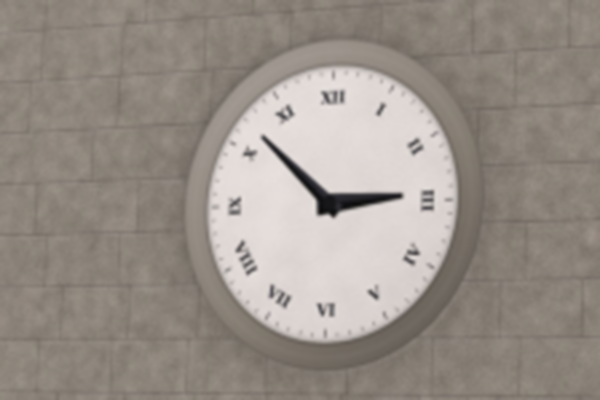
2:52
